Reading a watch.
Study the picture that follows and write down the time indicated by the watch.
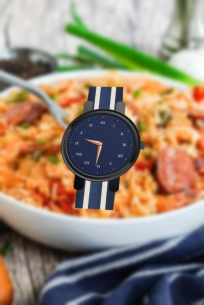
9:31
